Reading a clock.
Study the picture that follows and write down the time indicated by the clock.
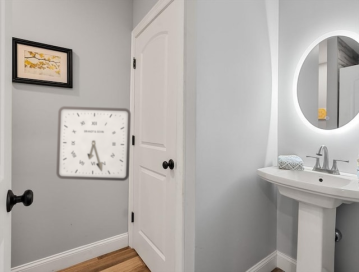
6:27
